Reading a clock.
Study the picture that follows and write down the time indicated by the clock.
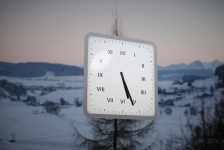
5:26
